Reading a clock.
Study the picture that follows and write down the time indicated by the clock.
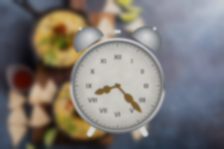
8:23
